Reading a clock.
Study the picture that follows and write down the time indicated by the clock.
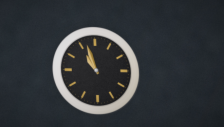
10:57
